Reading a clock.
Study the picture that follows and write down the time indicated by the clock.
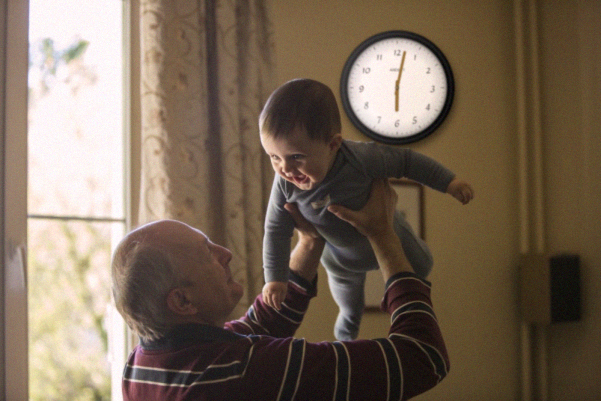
6:02
